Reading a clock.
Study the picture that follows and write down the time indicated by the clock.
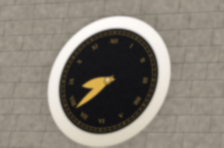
8:38
